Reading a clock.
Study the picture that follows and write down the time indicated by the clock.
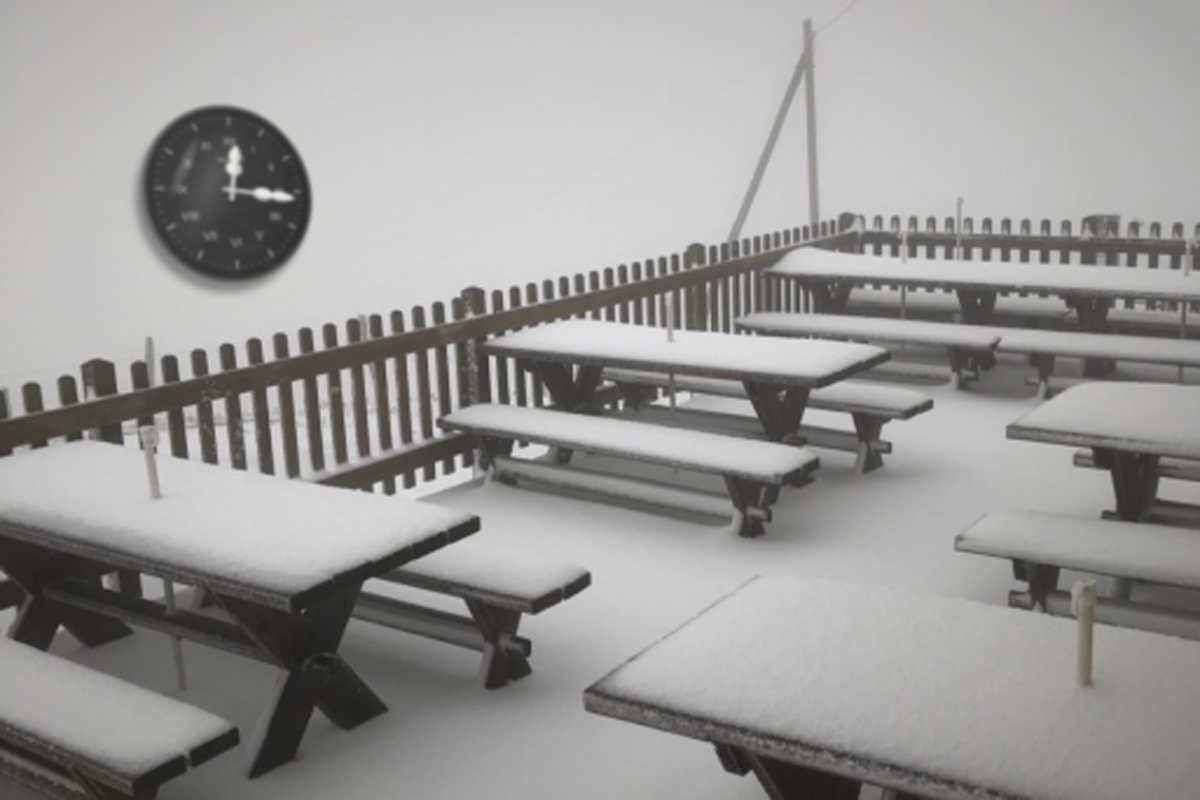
12:16
